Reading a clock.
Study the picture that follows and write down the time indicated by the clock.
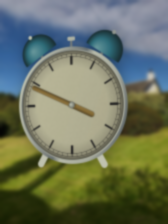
3:49
